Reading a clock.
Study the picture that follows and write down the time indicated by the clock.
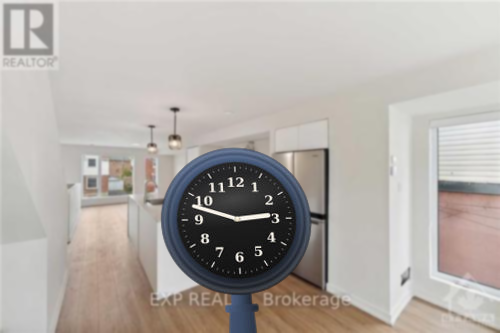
2:48
